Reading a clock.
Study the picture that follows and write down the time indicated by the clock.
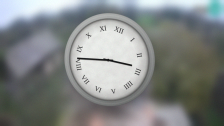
2:42
